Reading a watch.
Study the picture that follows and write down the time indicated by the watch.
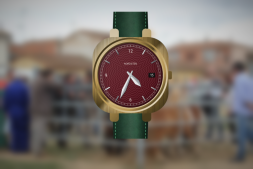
4:34
